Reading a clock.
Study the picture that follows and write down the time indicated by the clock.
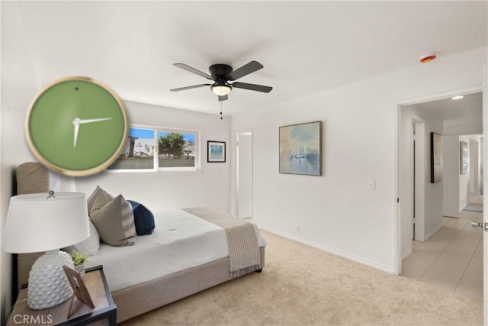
6:14
